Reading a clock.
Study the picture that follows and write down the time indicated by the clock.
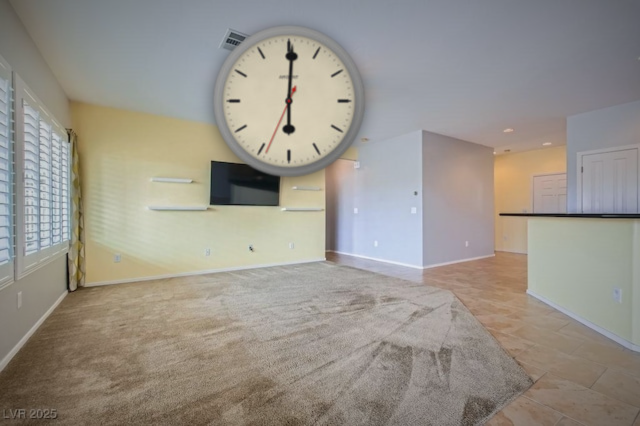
6:00:34
